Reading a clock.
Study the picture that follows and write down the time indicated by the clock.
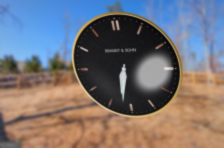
6:32
